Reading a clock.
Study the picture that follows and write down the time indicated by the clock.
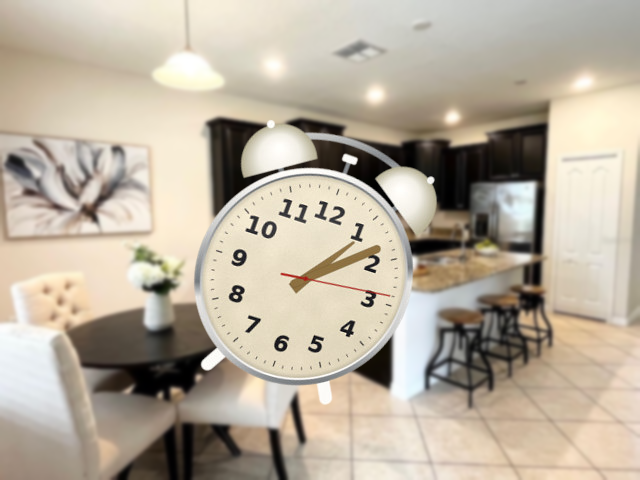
1:08:14
